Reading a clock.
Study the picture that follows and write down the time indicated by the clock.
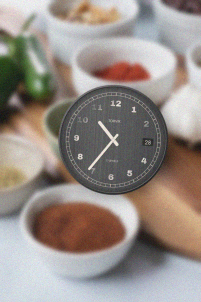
10:36
